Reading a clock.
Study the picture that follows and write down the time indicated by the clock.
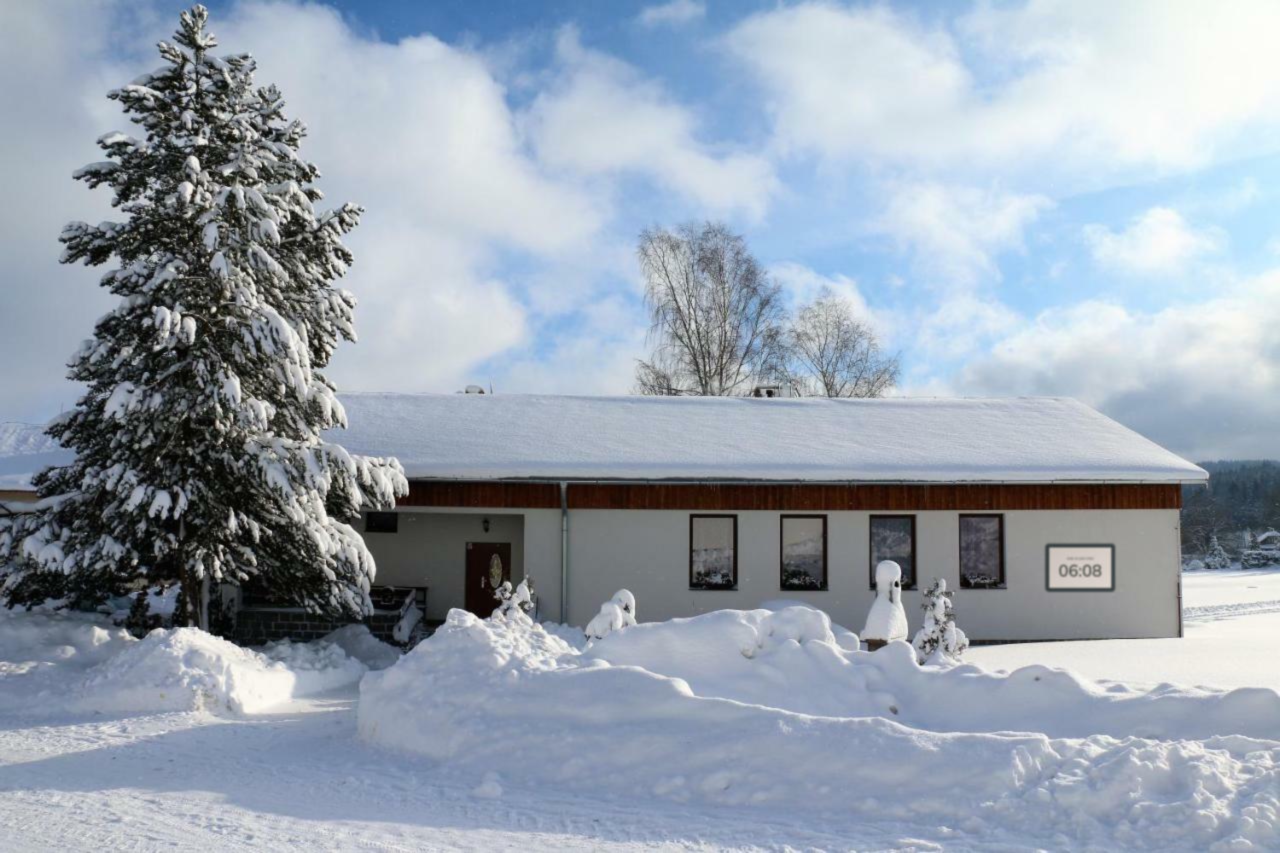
6:08
